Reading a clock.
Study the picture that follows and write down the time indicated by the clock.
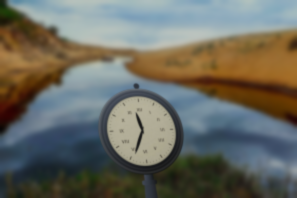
11:34
